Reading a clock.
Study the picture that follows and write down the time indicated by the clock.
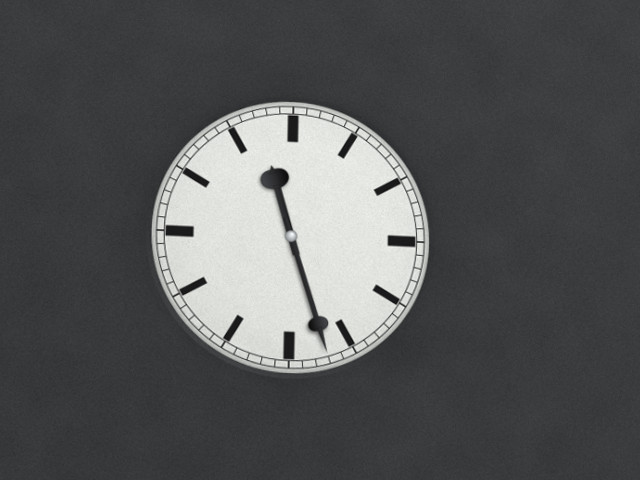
11:27
